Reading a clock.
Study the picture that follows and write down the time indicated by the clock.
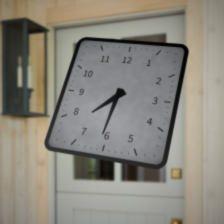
7:31
